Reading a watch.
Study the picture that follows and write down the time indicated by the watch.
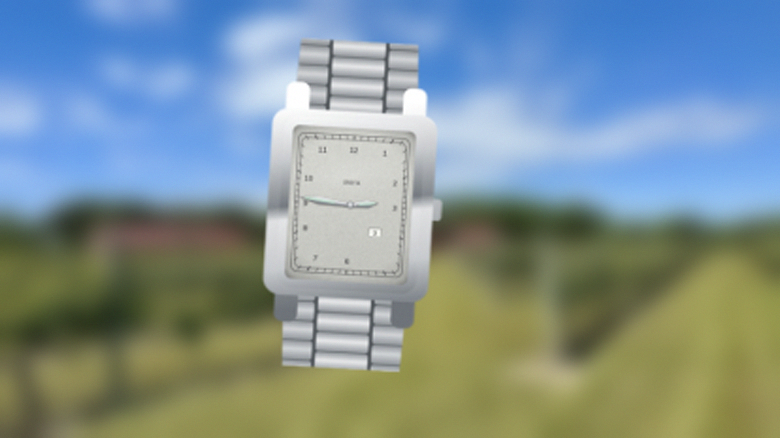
2:46
